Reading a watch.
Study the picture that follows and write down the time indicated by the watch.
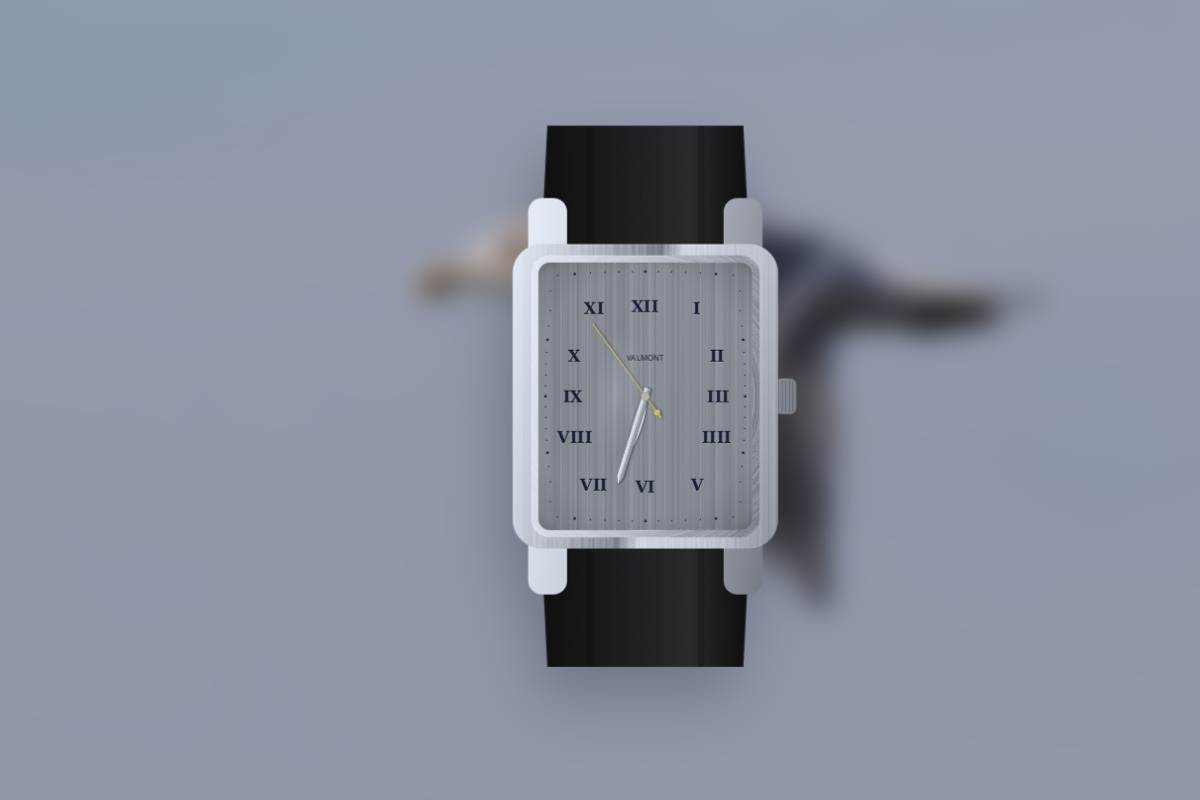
6:32:54
